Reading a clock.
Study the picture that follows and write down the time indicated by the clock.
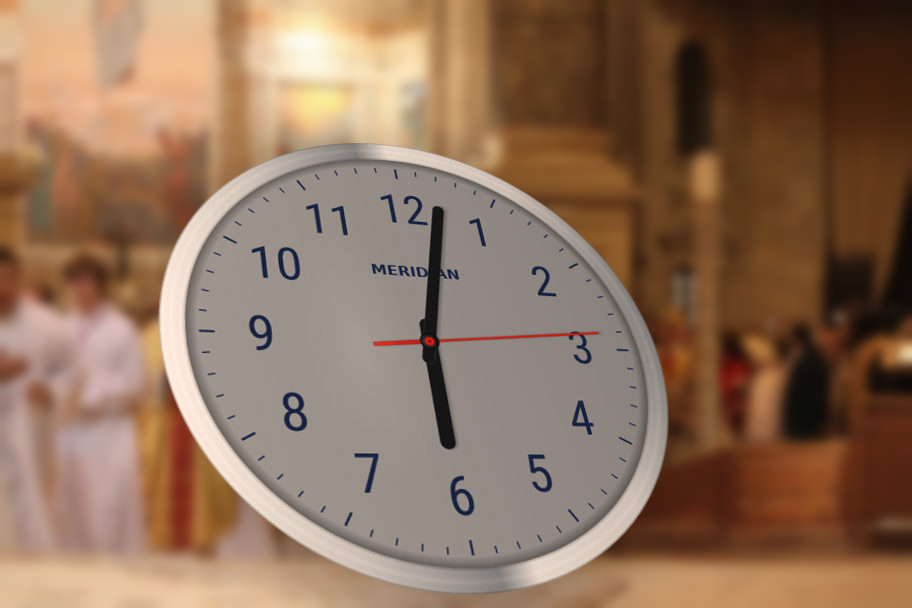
6:02:14
